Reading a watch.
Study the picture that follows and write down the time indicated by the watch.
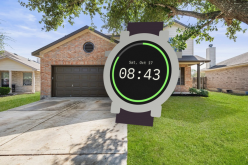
8:43
